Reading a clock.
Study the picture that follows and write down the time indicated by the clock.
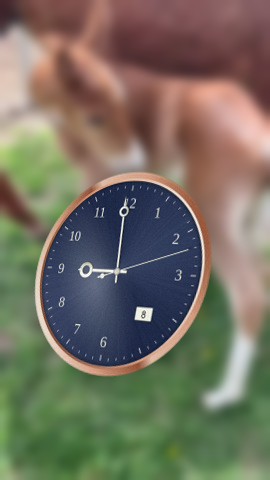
8:59:12
